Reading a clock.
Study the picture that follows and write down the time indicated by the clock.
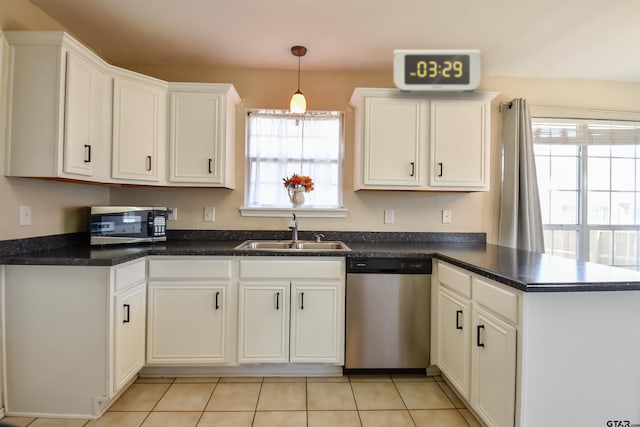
3:29
